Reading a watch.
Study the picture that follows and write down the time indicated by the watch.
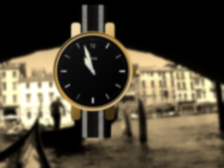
10:57
